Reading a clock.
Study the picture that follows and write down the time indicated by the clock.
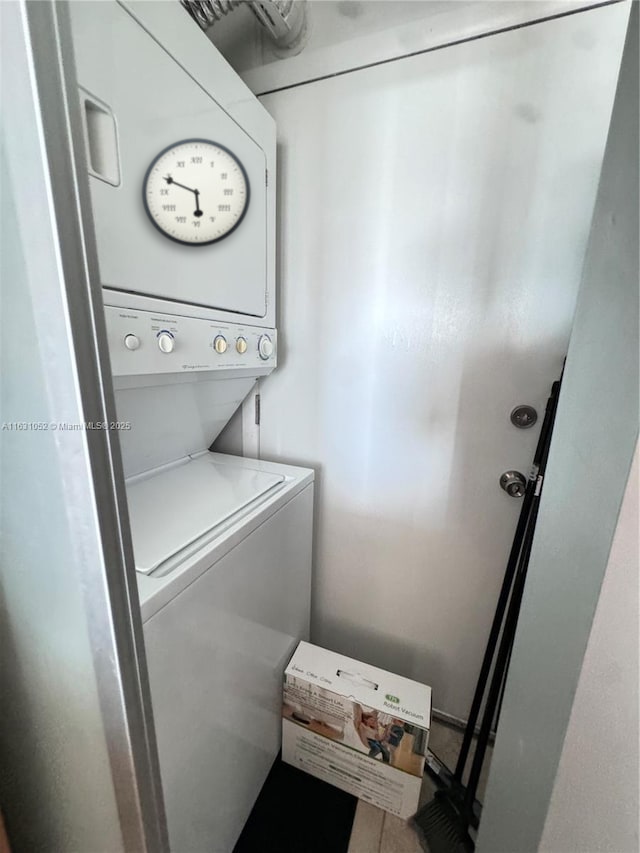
5:49
